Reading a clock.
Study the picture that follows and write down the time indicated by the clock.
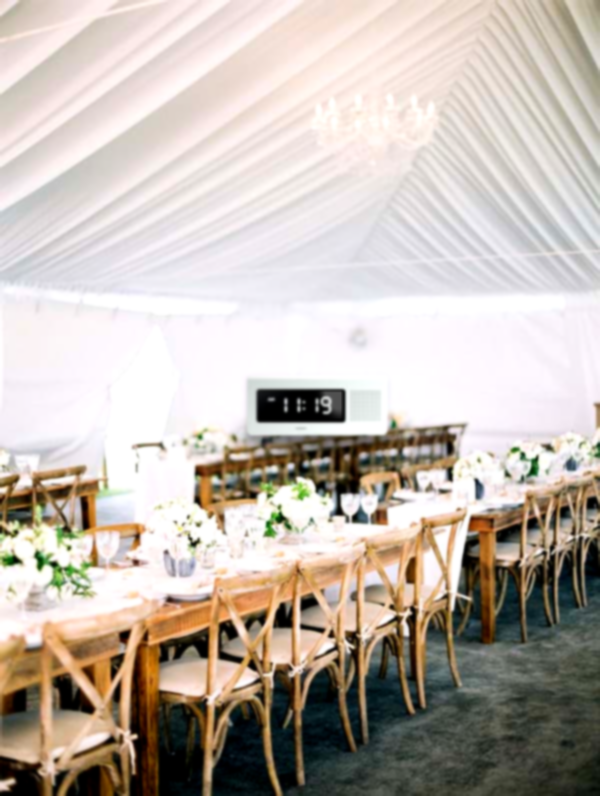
11:19
